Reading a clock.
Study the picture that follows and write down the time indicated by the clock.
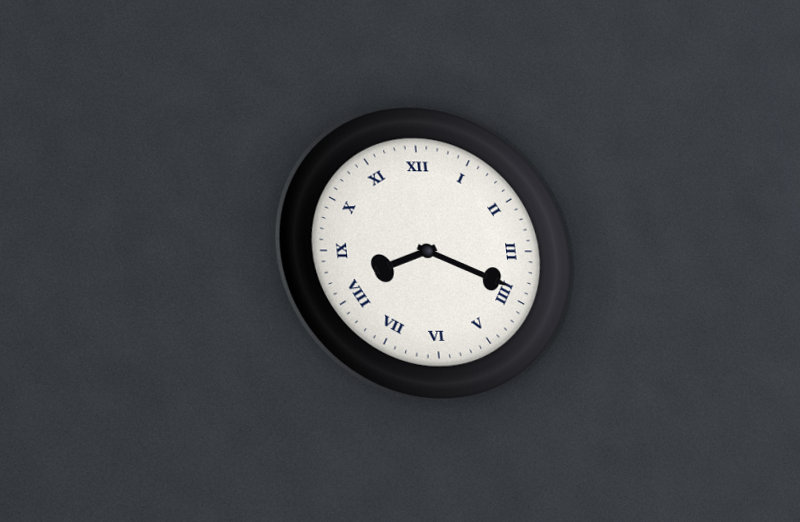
8:19
